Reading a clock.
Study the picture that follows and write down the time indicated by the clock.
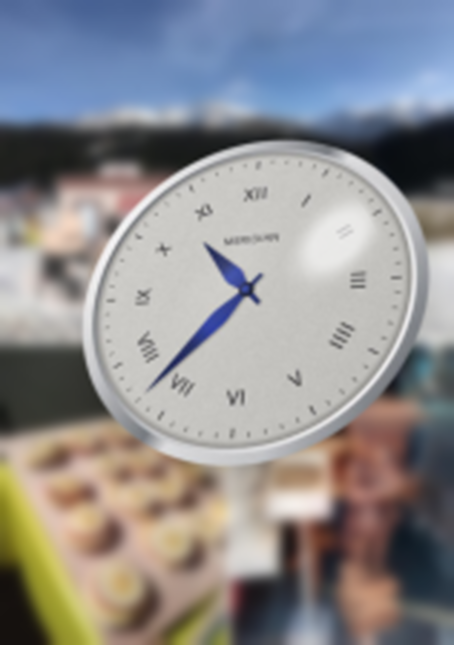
10:37
